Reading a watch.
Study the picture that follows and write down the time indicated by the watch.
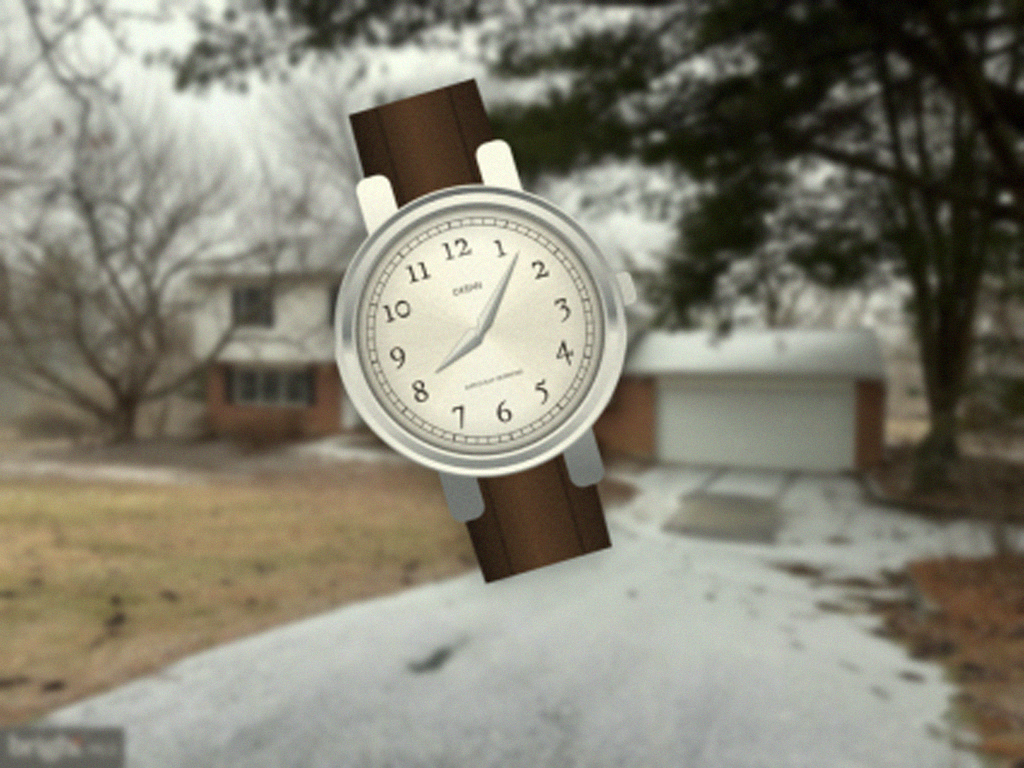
8:07
